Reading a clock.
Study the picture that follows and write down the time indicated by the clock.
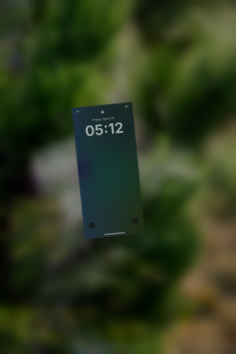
5:12
